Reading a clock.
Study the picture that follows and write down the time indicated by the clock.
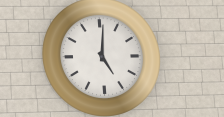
5:01
